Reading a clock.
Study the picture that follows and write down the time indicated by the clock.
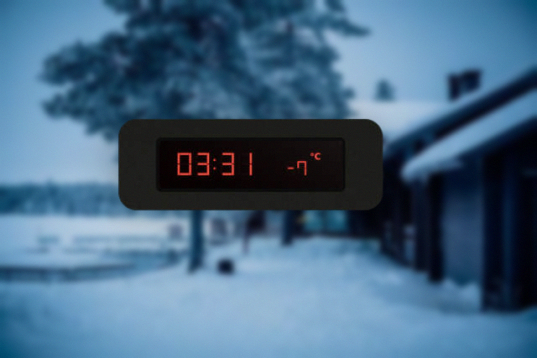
3:31
